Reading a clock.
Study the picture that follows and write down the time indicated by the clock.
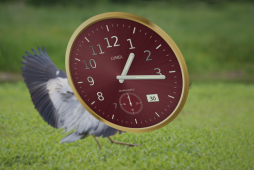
1:16
